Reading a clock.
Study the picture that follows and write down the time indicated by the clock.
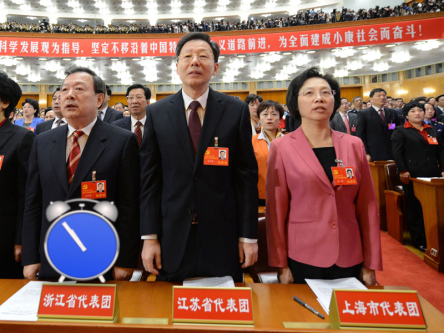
10:54
